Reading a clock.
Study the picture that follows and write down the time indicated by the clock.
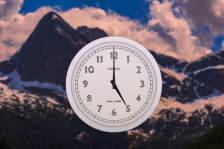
5:00
